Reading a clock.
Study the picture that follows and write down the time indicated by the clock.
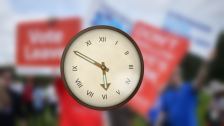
5:50
